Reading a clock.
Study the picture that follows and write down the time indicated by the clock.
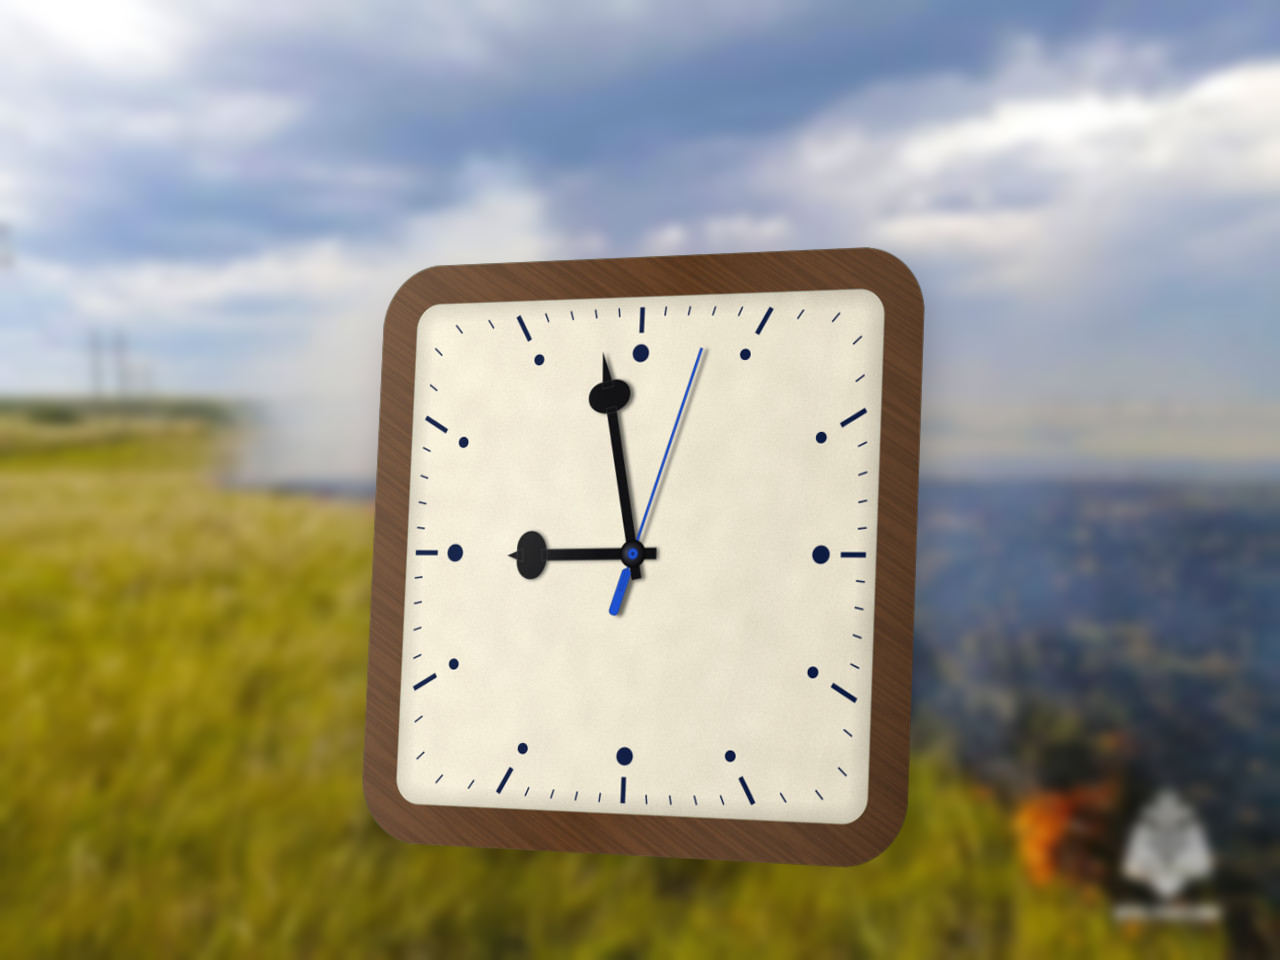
8:58:03
